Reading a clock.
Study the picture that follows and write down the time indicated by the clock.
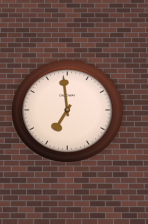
6:59
